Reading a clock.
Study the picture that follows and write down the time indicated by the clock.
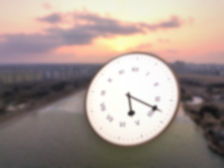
5:18
